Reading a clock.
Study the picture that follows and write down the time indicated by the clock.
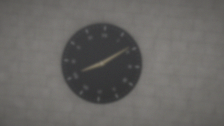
8:09
